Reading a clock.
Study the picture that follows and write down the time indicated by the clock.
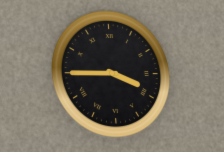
3:45
